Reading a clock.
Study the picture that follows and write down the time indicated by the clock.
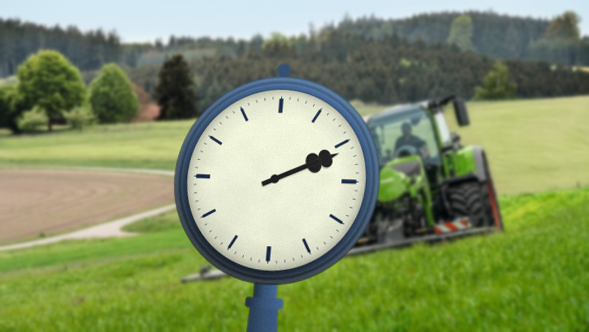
2:11
